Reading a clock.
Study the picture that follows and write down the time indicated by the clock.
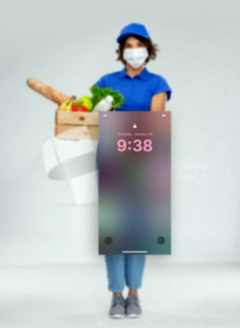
9:38
